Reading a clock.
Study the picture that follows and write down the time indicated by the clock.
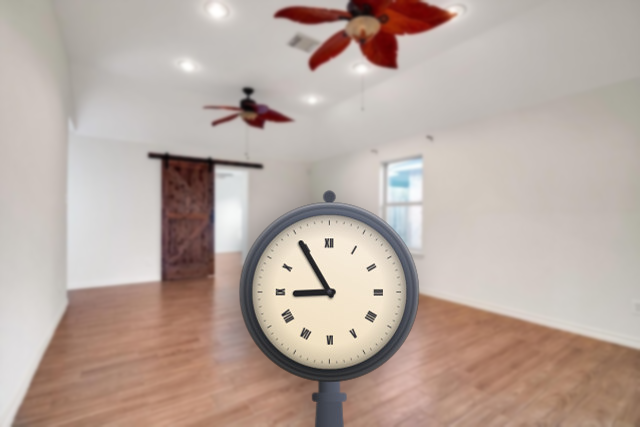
8:55
